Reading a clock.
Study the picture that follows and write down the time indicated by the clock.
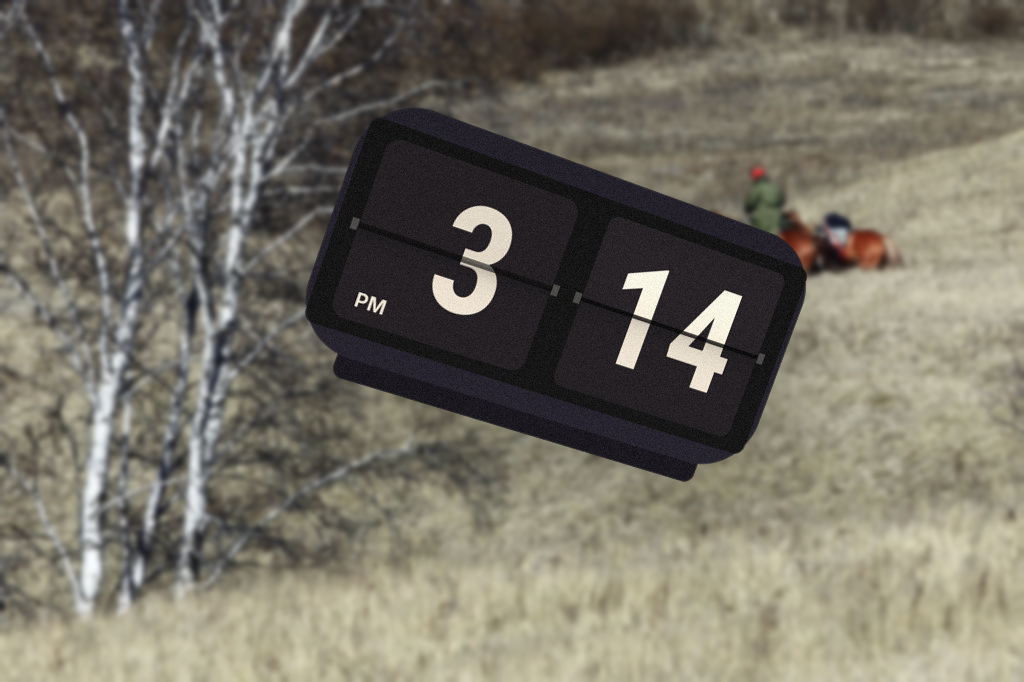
3:14
